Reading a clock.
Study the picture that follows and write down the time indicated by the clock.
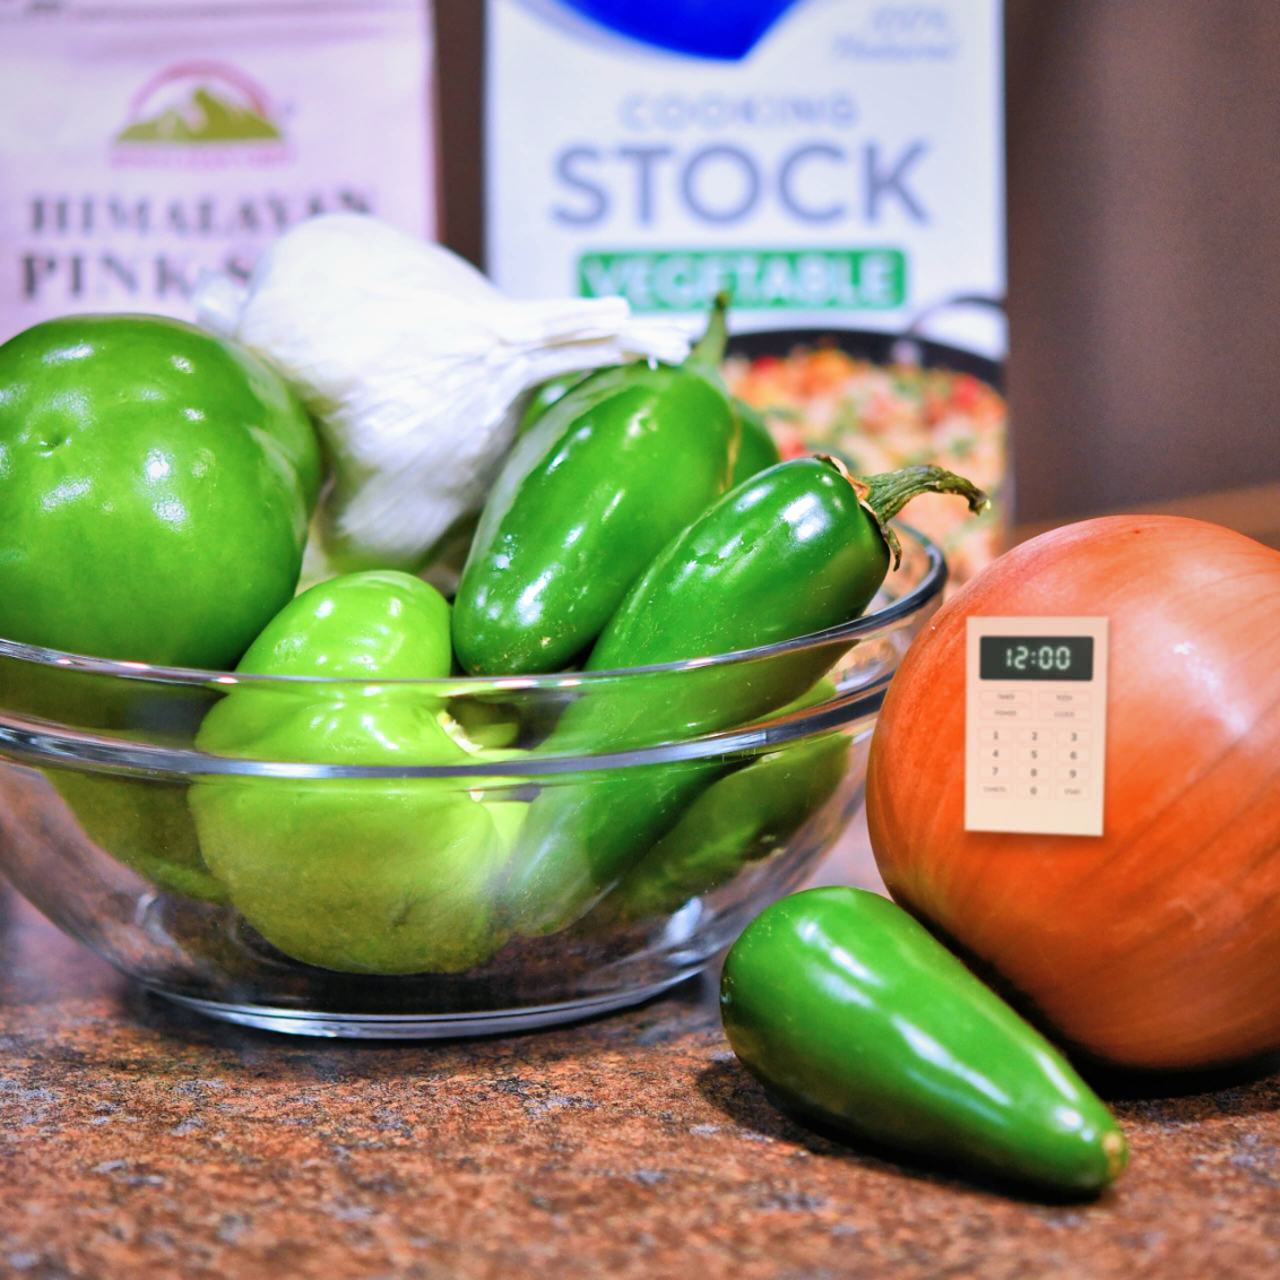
12:00
